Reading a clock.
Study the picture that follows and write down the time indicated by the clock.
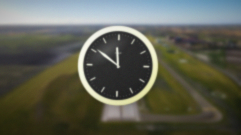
11:51
